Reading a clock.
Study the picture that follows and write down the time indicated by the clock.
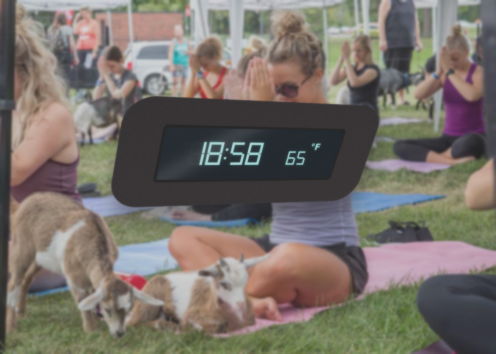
18:58
